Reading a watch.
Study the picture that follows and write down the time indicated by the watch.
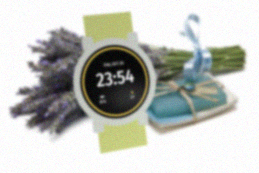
23:54
